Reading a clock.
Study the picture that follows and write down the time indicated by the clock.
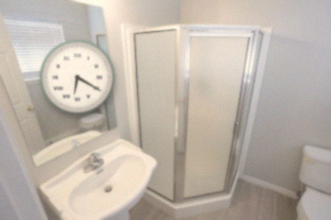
6:20
